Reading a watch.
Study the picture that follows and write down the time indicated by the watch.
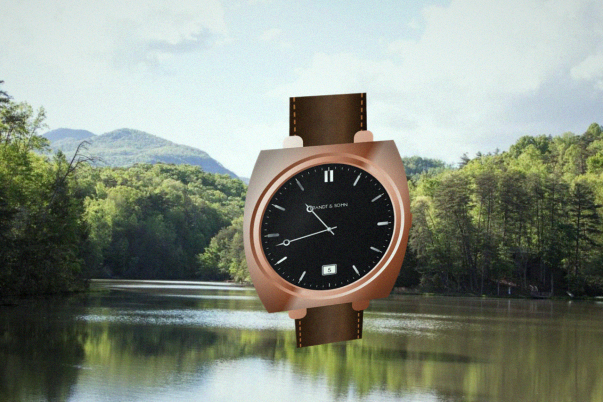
10:43
